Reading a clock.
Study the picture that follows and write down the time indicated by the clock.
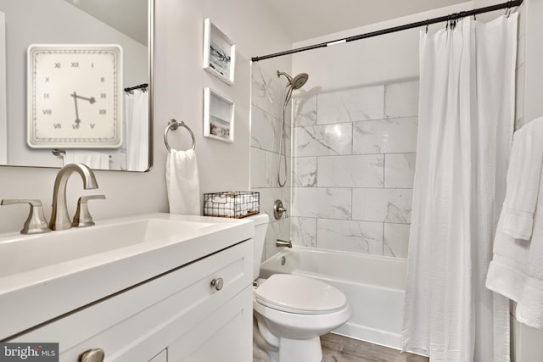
3:29
